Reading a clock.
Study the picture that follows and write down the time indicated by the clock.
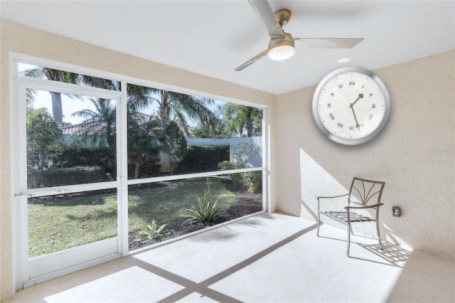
1:27
